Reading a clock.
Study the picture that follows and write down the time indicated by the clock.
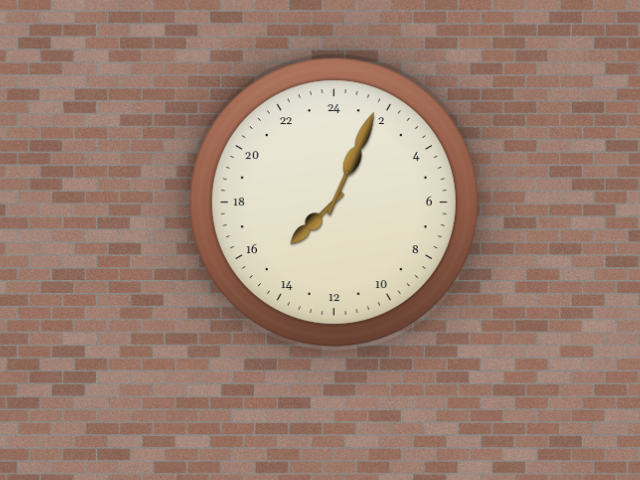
15:04
